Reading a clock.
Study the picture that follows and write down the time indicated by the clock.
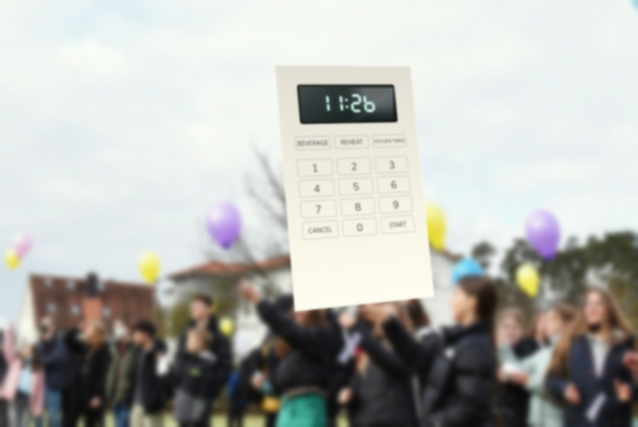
11:26
